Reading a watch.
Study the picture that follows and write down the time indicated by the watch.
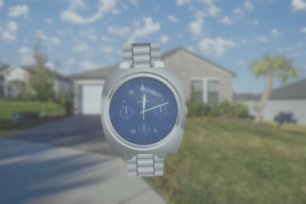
12:12
